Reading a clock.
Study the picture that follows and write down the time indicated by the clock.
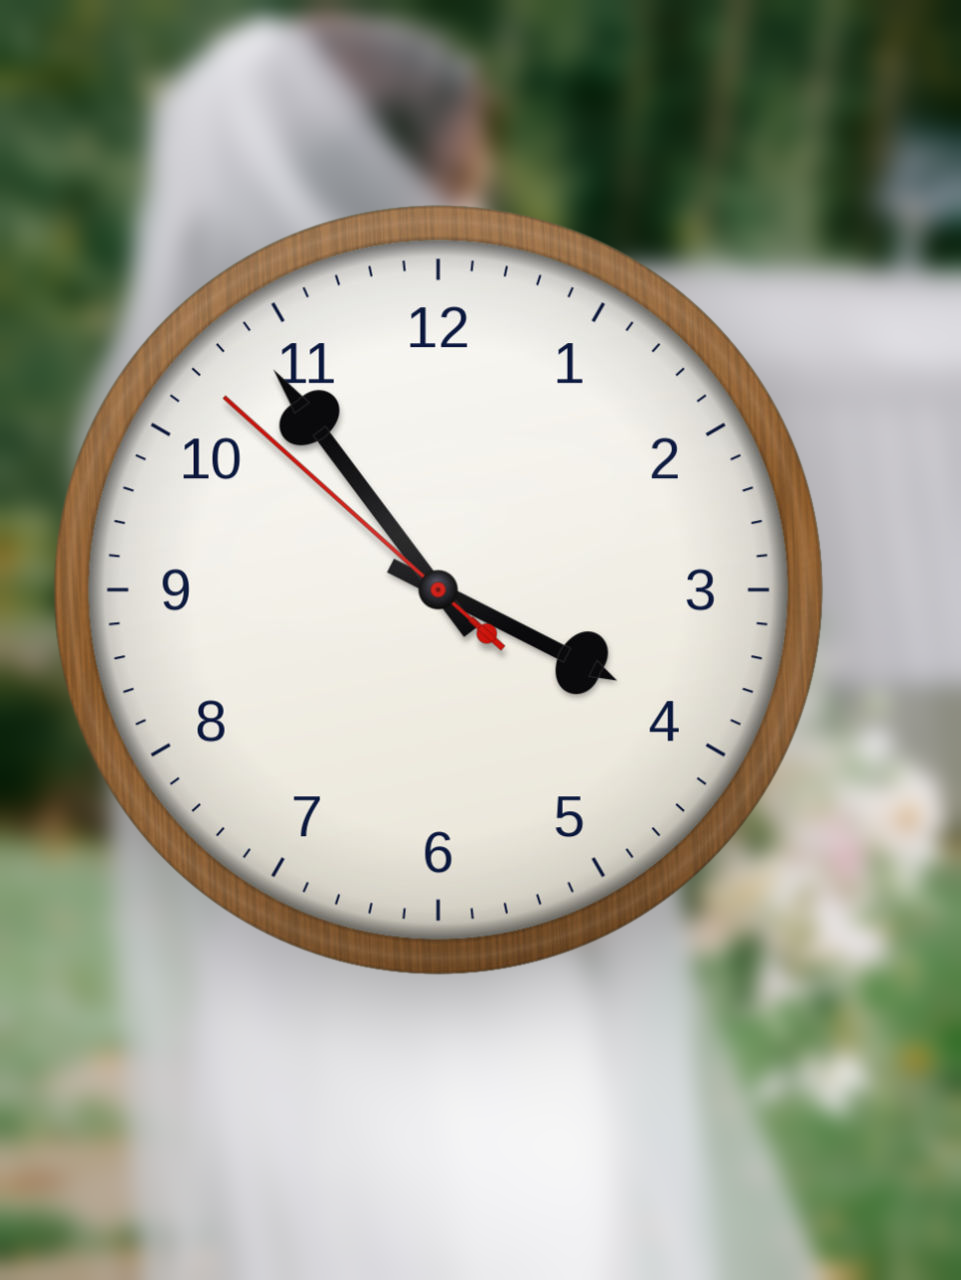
3:53:52
